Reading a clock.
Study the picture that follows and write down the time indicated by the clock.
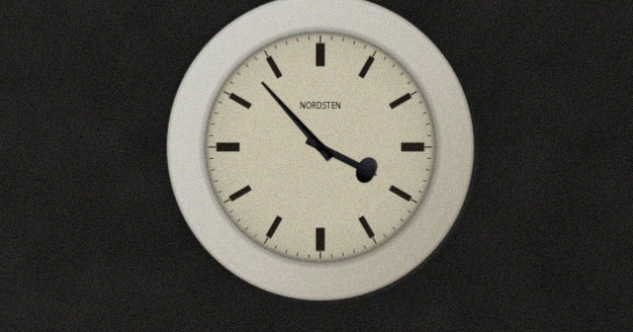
3:53
